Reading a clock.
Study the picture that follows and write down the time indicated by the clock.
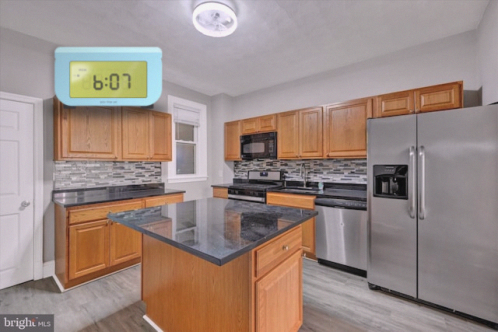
6:07
